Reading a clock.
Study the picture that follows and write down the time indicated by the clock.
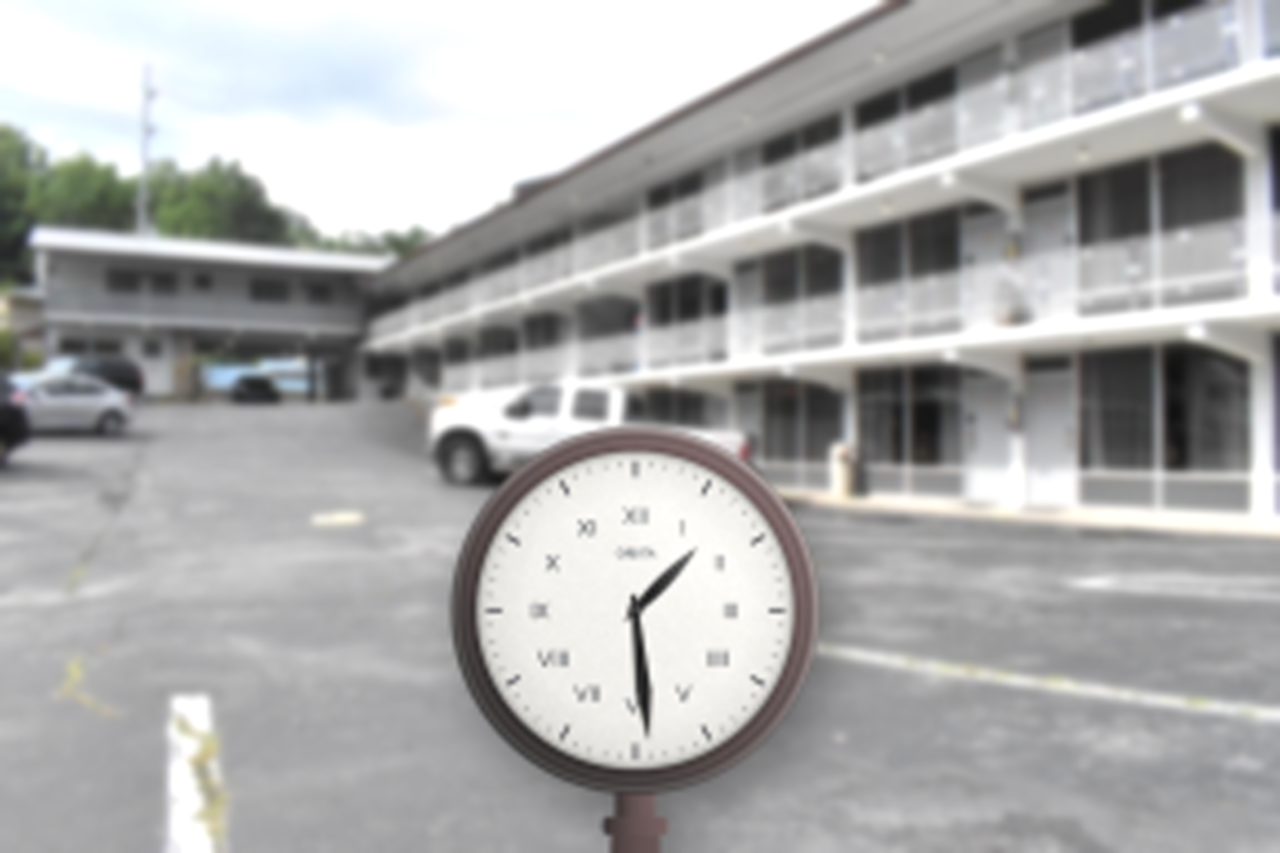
1:29
